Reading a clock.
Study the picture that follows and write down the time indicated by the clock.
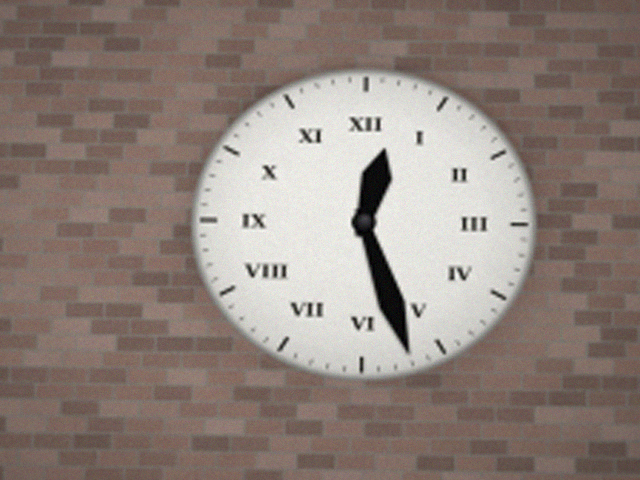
12:27
